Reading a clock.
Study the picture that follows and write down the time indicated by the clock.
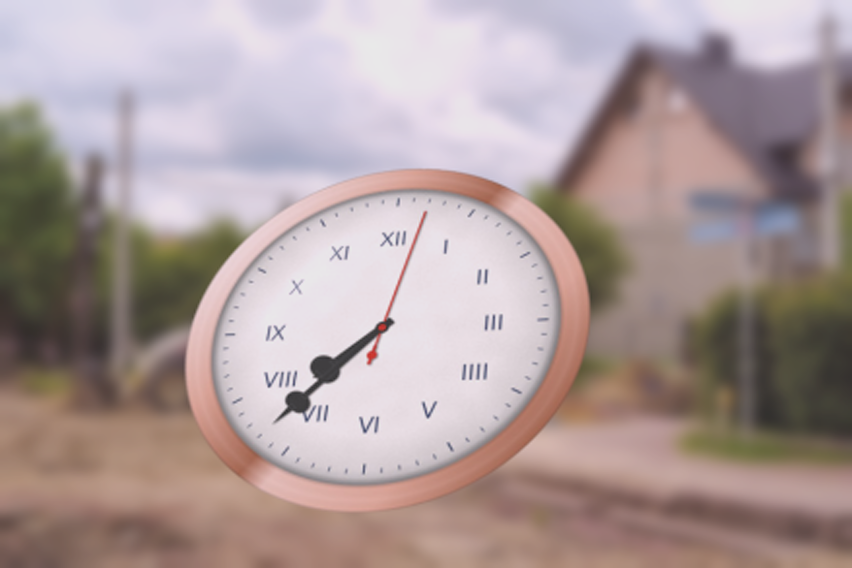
7:37:02
